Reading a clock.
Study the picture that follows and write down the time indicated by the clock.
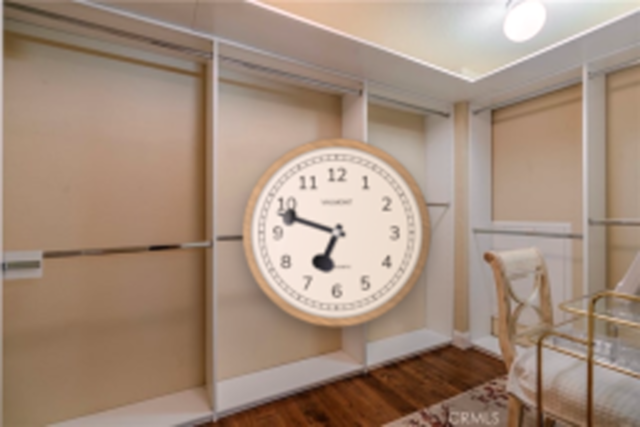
6:48
